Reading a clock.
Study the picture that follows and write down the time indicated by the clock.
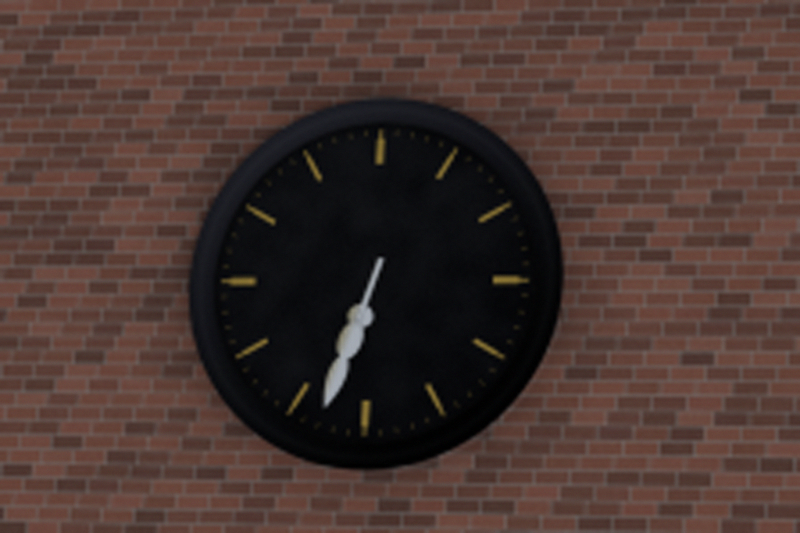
6:33
